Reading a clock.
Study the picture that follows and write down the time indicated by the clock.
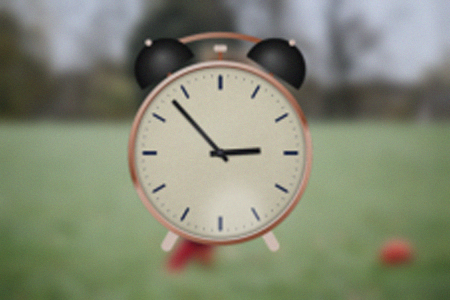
2:53
